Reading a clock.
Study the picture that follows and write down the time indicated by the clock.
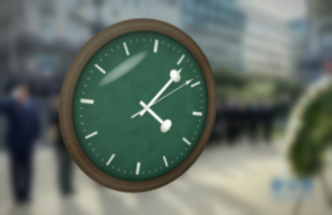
4:06:09
